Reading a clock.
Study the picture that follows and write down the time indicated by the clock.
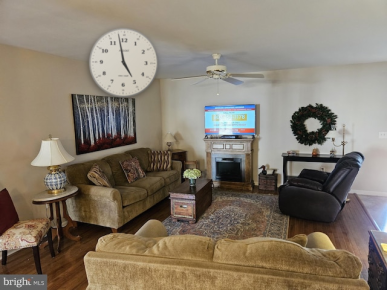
4:58
